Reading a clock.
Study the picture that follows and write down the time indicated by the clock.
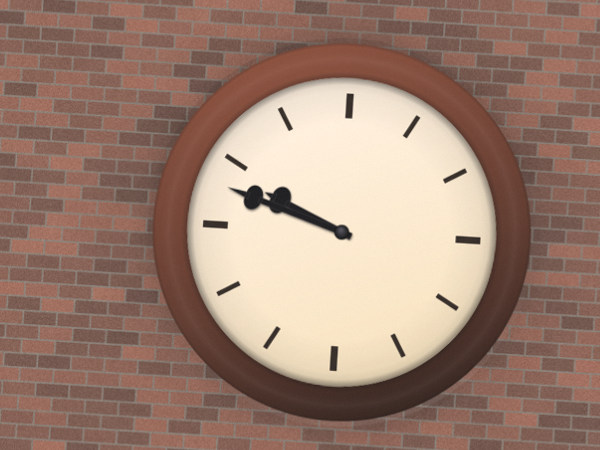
9:48
